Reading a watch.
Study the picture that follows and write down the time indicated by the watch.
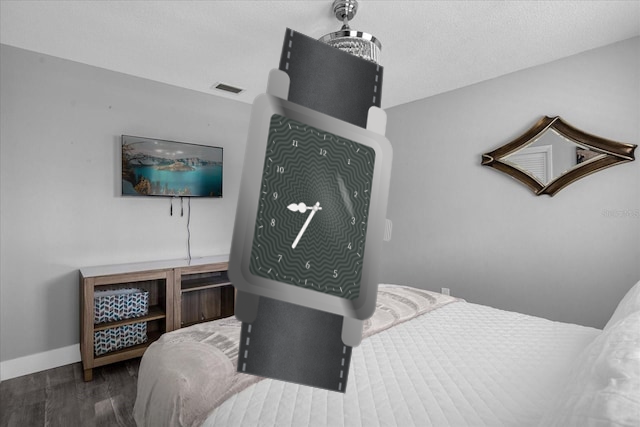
8:34
